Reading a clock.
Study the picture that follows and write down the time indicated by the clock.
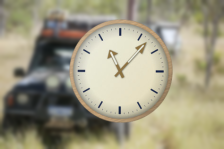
11:07
